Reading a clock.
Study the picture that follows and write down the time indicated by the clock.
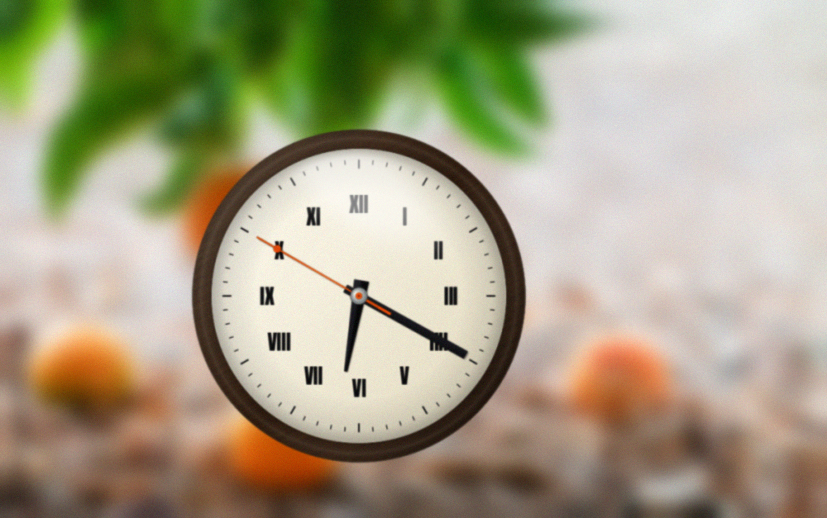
6:19:50
